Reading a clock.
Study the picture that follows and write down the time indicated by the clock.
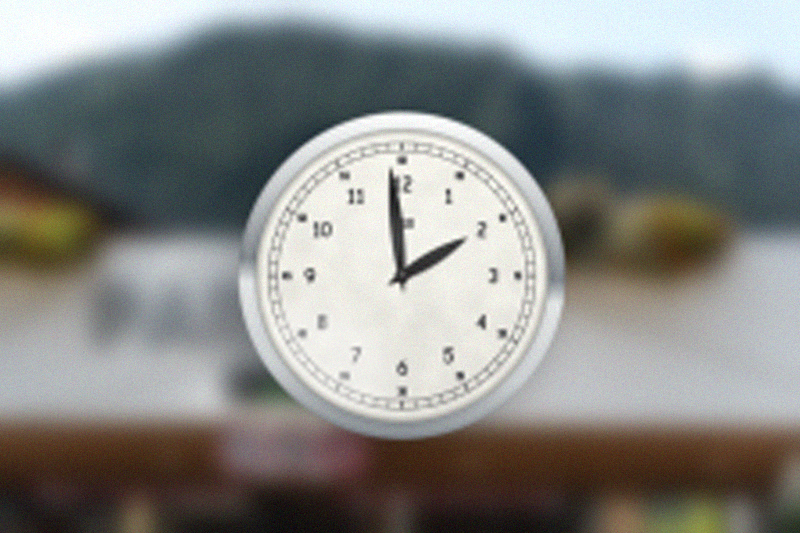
1:59
